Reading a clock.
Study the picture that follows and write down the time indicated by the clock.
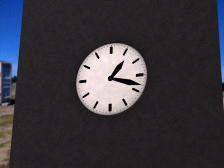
1:18
